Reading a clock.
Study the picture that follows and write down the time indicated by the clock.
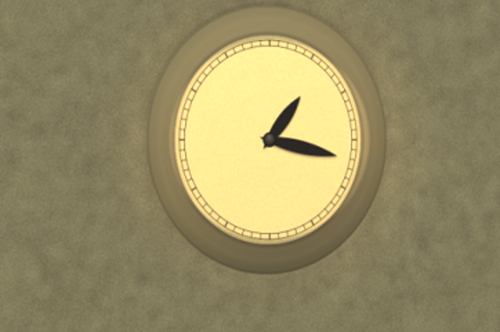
1:17
